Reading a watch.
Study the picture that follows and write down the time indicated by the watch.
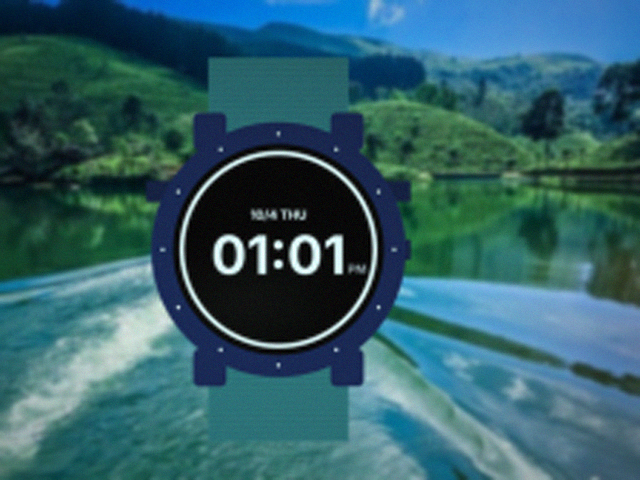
1:01
